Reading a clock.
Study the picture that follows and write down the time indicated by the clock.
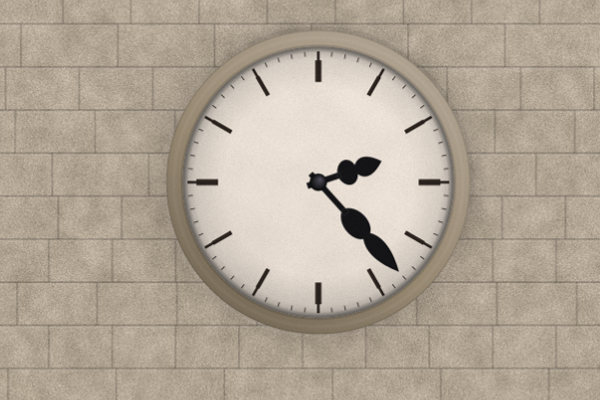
2:23
